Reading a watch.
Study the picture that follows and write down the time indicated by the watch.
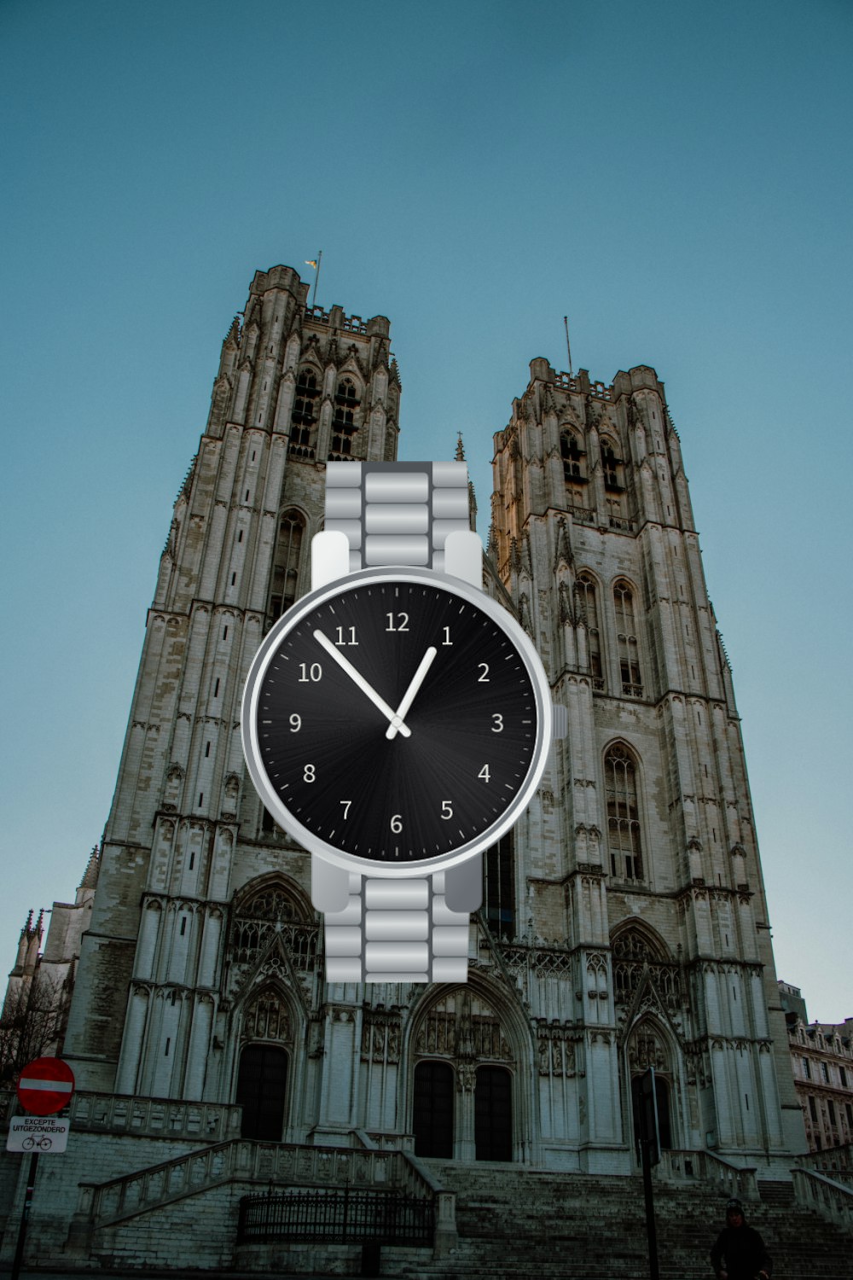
12:53
